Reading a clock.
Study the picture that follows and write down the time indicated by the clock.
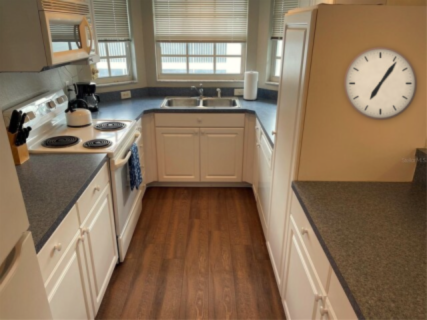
7:06
